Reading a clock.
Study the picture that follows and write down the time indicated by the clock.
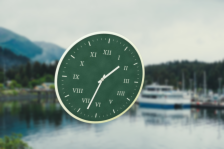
1:33
